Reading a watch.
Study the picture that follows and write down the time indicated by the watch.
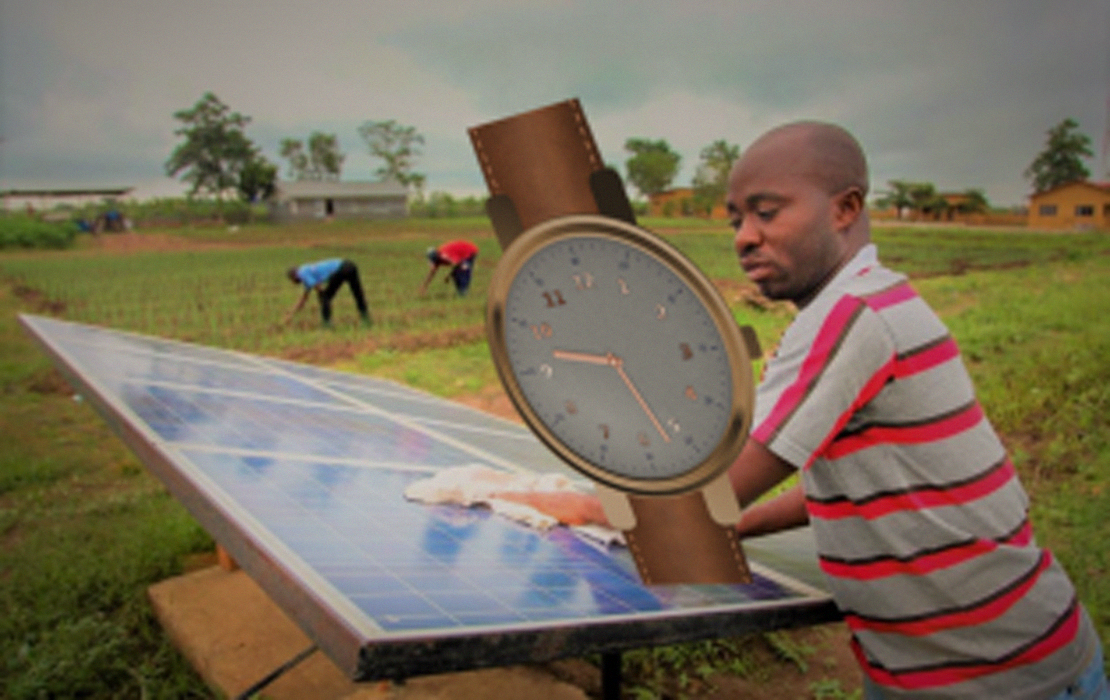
9:27
